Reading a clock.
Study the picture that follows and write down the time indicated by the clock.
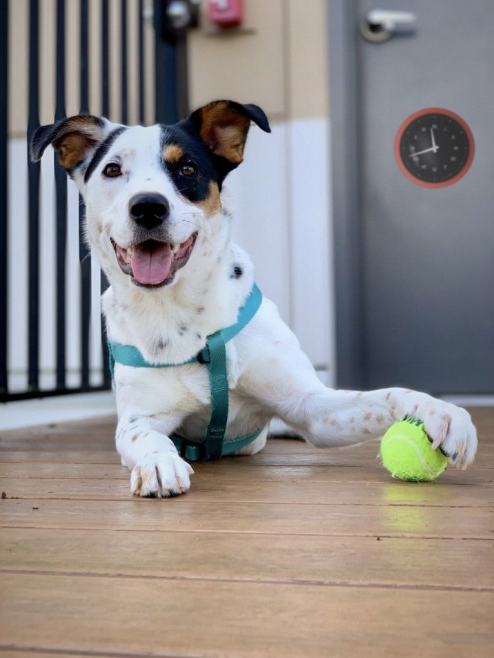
11:42
